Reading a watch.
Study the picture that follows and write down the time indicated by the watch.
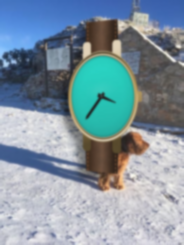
3:37
